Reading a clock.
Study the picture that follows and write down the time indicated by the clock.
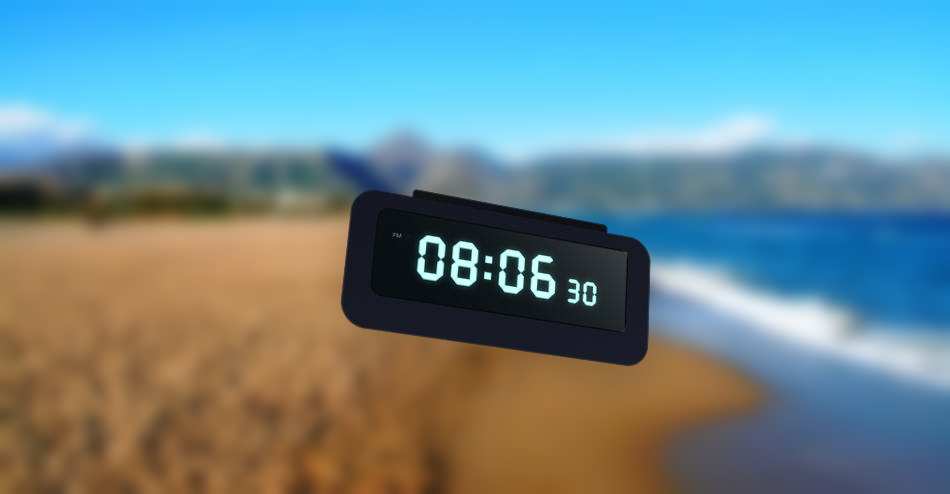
8:06:30
